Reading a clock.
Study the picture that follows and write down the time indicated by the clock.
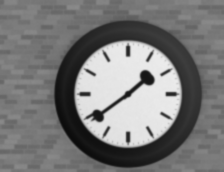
1:39
